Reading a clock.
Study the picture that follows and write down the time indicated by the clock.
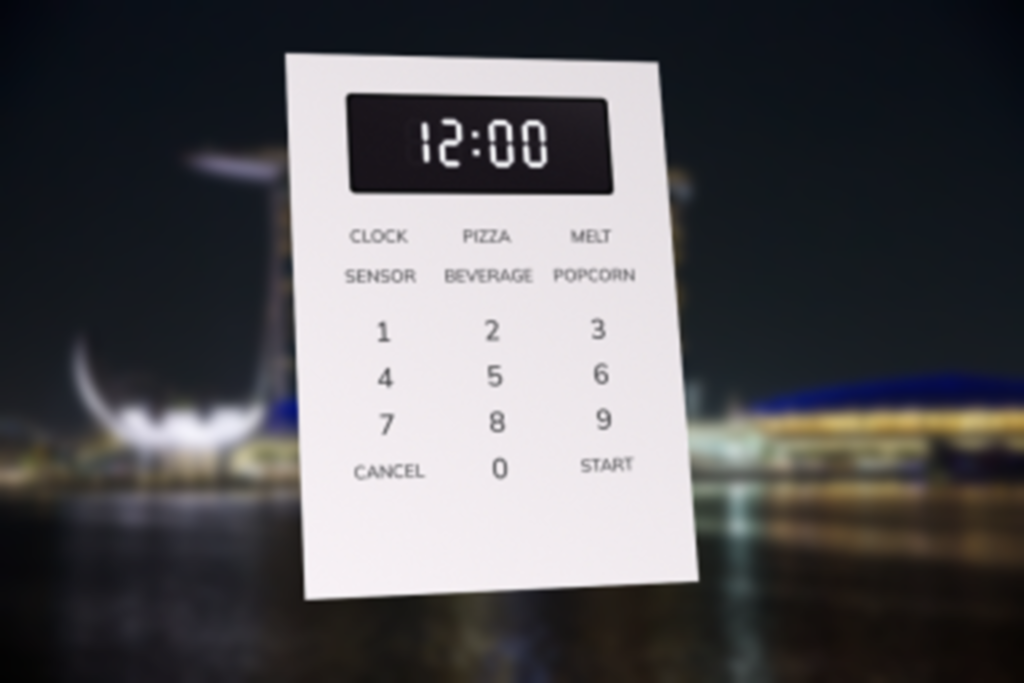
12:00
